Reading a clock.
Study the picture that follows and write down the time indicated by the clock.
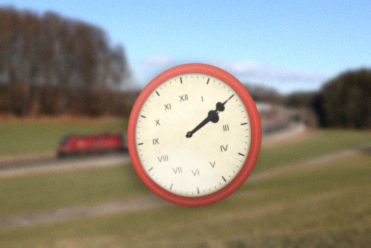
2:10
